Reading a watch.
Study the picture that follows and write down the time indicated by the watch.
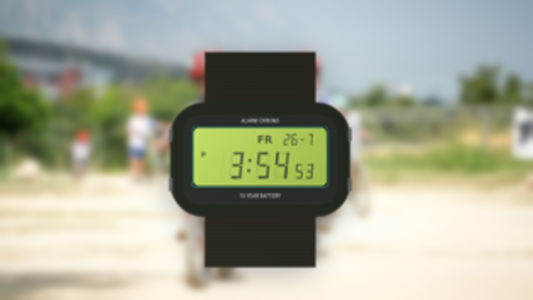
3:54:53
